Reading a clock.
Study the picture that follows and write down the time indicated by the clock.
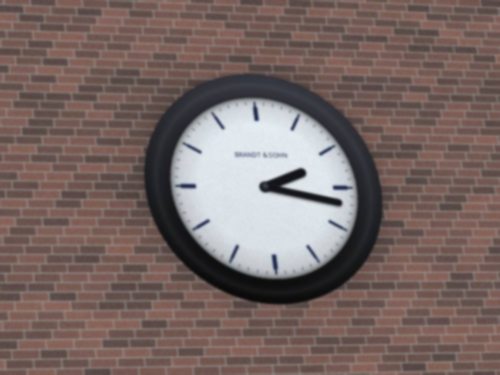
2:17
